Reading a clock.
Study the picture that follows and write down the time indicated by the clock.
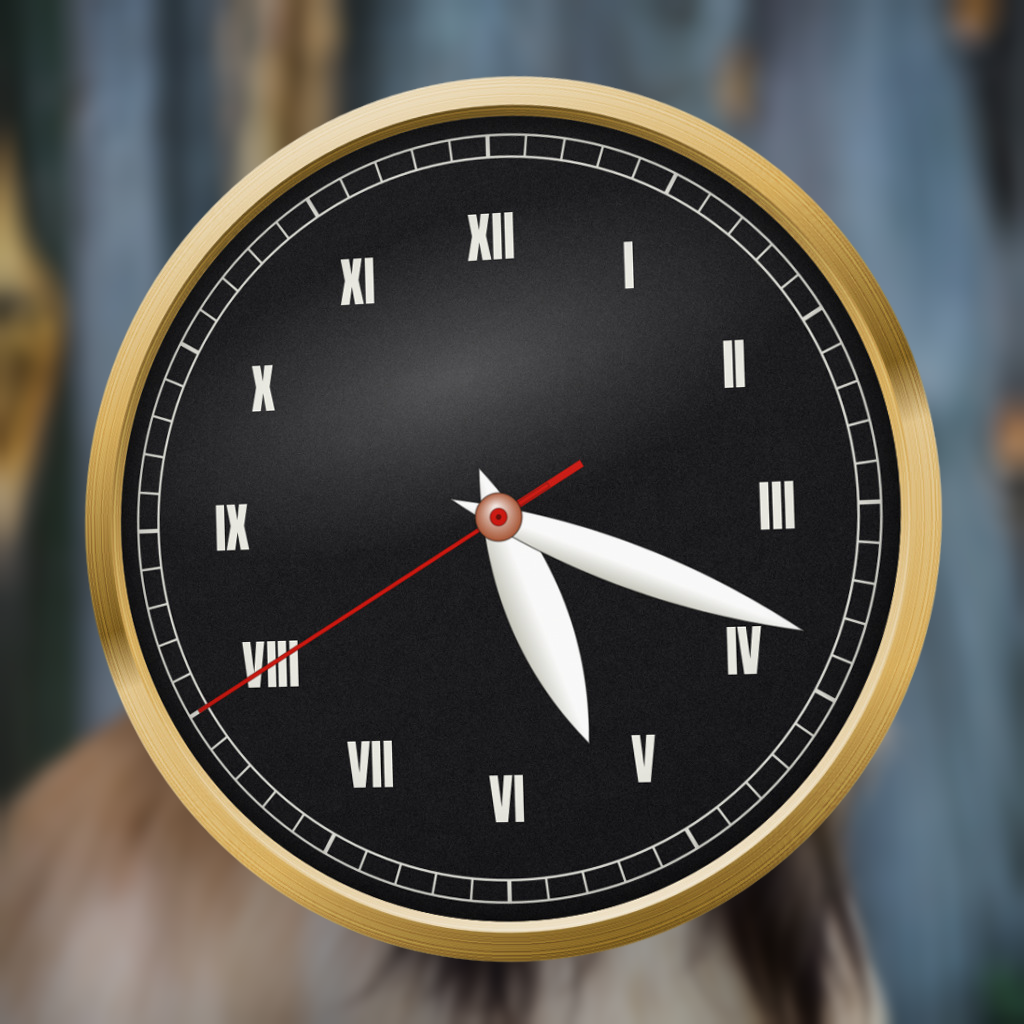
5:18:40
